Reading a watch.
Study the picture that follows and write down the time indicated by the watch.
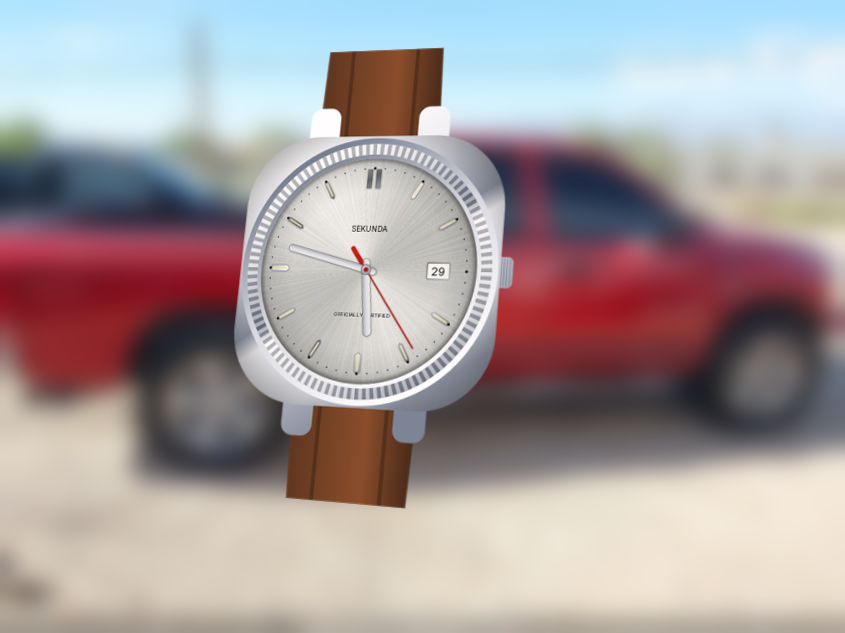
5:47:24
